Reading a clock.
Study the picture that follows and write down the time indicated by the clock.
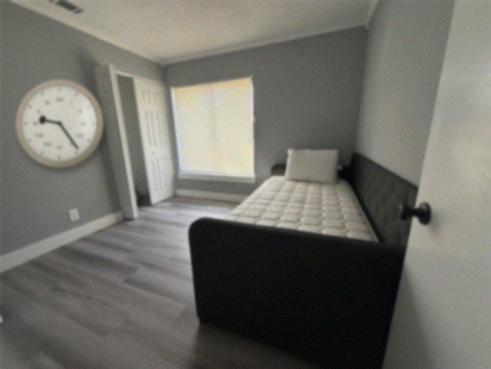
9:24
